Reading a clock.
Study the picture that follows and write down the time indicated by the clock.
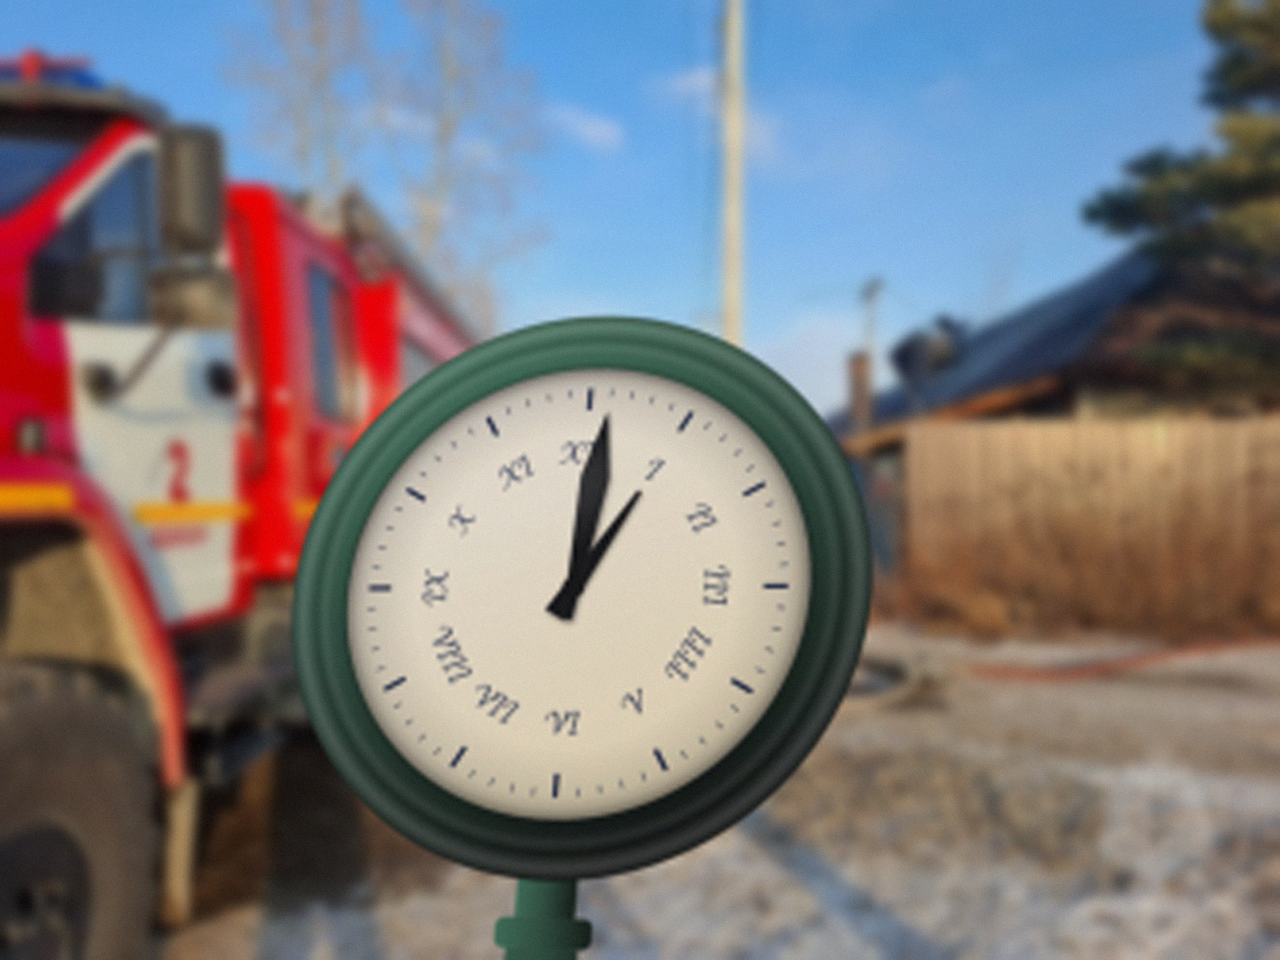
1:01
